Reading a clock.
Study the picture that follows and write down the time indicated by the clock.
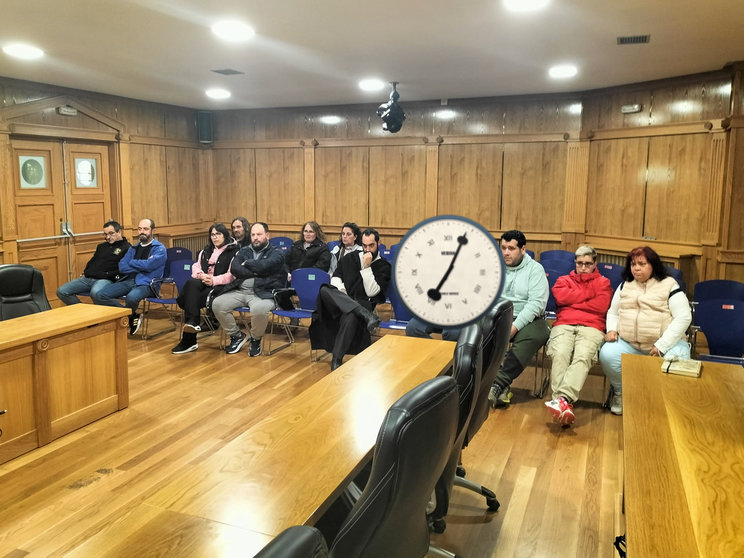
7:04
